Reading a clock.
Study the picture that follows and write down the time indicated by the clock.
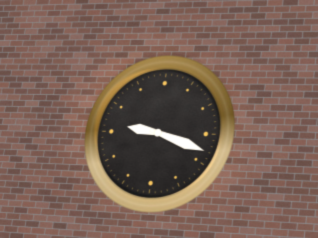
9:18
